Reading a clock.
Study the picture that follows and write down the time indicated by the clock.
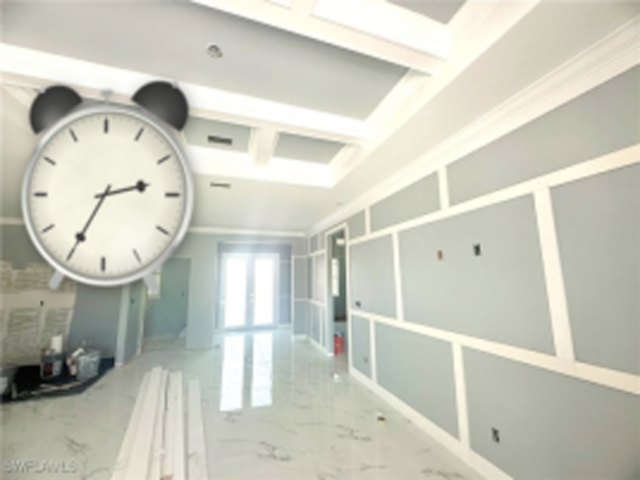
2:35
